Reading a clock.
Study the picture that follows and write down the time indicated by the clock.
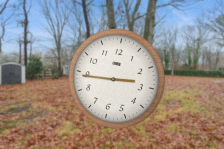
2:44
